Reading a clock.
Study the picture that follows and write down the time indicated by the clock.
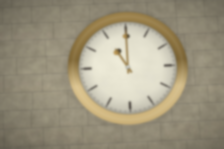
11:00
